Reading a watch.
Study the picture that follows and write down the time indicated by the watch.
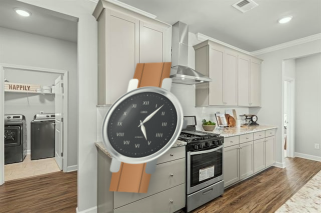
5:07
